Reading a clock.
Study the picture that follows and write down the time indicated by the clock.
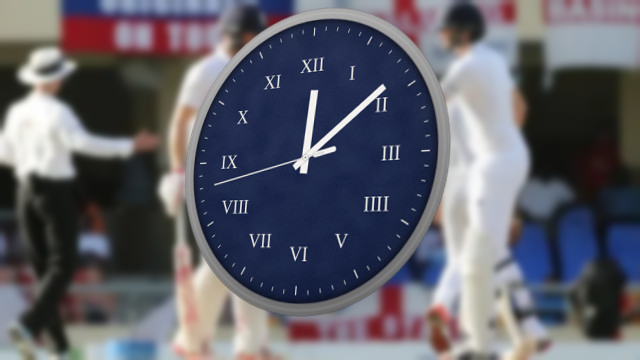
12:08:43
